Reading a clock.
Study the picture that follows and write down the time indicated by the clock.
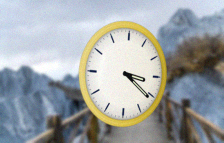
3:21
